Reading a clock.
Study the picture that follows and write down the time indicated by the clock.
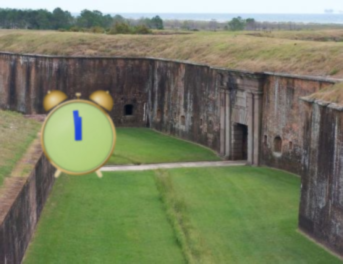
11:59
